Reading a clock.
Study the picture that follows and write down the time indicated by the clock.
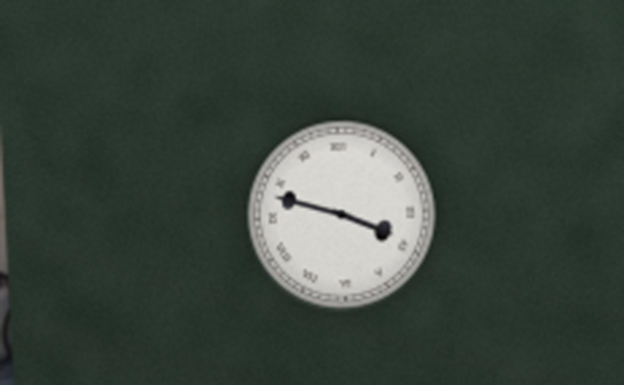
3:48
